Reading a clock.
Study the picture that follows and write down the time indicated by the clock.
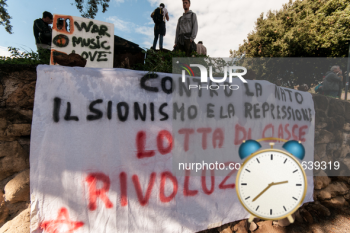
2:38
